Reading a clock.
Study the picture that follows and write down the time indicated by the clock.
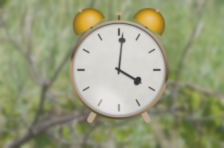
4:01
